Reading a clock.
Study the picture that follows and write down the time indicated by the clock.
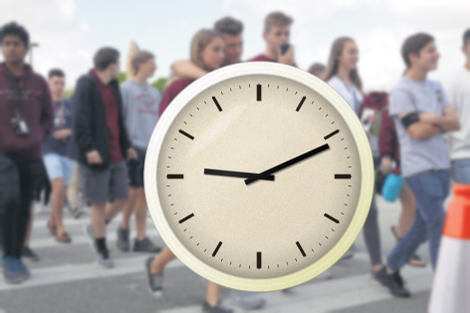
9:11
